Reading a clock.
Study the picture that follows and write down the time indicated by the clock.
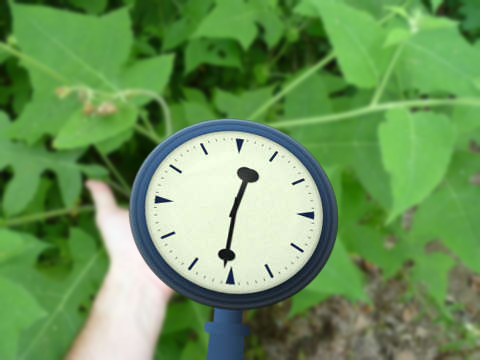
12:31
